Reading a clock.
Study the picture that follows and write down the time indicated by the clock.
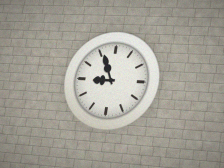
8:56
